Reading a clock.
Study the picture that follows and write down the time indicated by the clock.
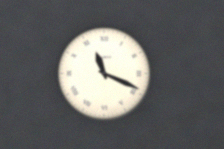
11:19
